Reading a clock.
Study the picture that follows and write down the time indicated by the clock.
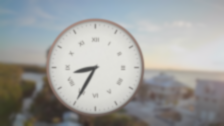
8:35
